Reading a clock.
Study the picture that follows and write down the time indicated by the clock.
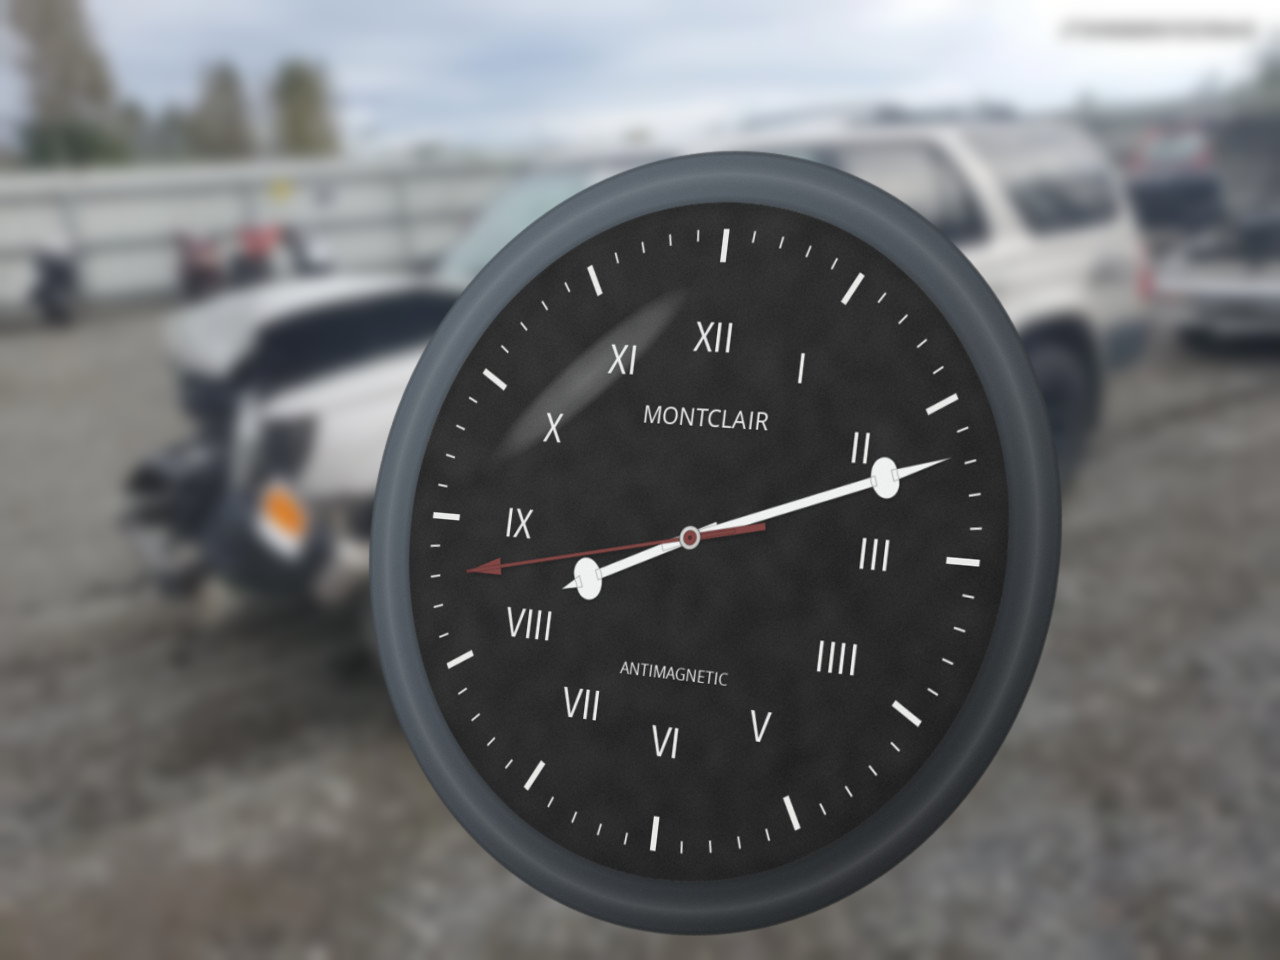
8:11:43
